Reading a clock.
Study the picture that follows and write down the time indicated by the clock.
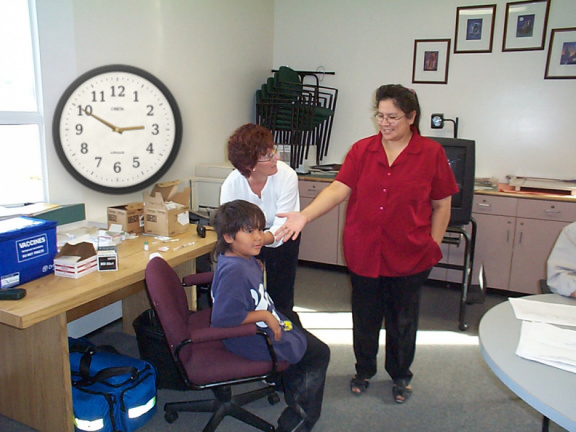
2:50
